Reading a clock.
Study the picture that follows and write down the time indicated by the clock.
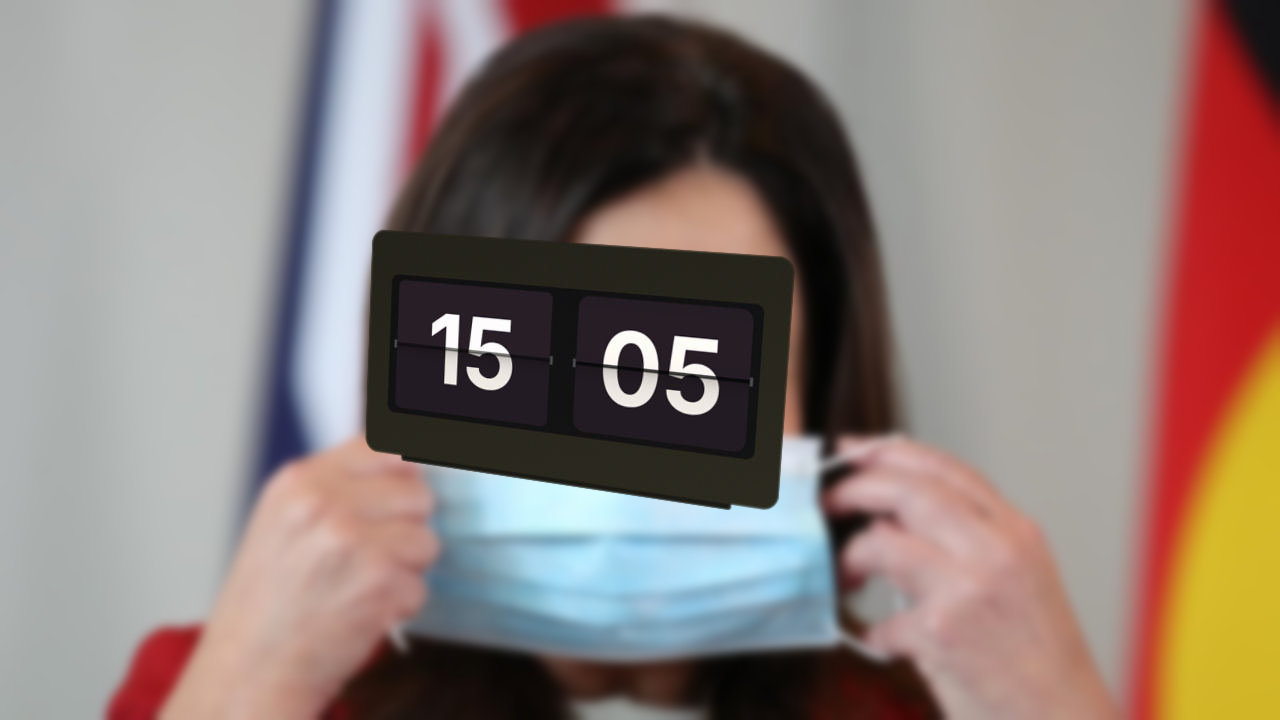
15:05
